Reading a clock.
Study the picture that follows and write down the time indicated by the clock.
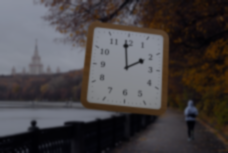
1:59
